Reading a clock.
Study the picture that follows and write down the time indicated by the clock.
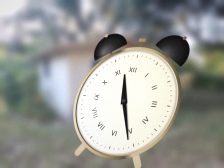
11:26
